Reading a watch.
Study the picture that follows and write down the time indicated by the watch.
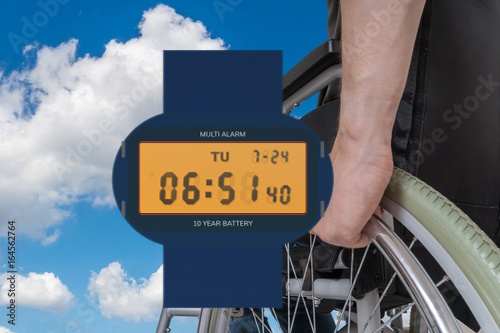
6:51:40
